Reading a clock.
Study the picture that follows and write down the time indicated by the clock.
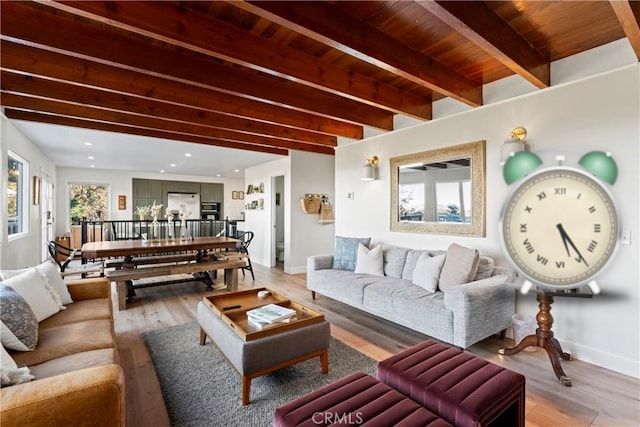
5:24
